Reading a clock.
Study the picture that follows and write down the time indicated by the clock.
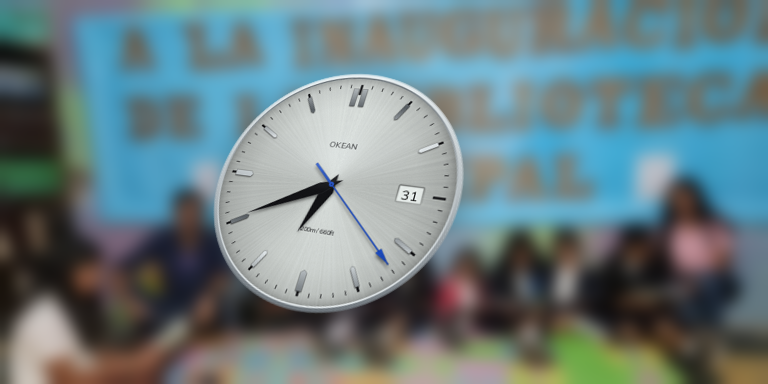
6:40:22
